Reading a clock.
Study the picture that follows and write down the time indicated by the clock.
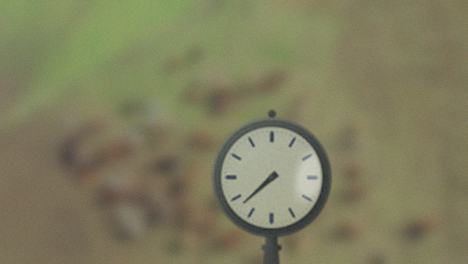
7:38
